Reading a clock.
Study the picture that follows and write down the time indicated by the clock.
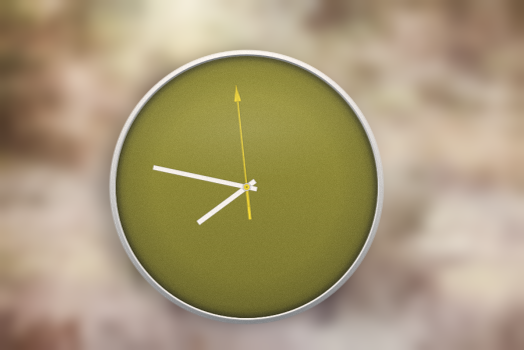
7:46:59
